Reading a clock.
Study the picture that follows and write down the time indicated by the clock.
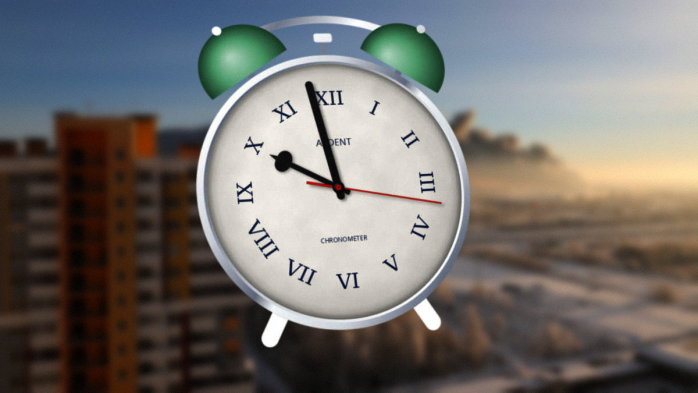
9:58:17
